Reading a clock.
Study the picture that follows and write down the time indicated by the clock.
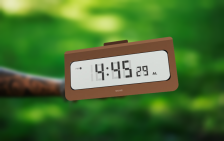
4:45:29
